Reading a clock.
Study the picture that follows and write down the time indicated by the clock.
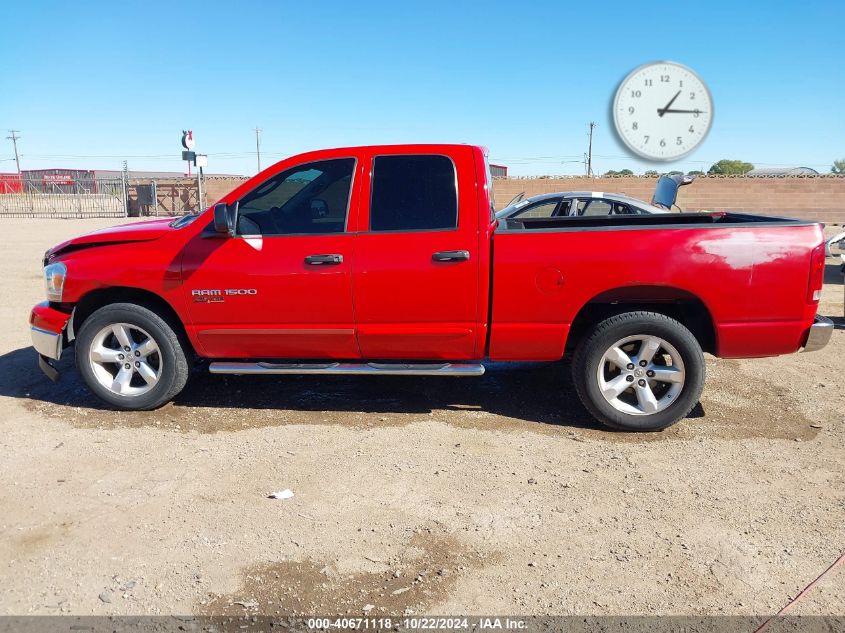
1:15
